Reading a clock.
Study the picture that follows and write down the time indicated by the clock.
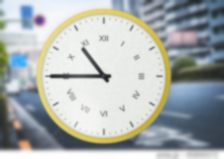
10:45
